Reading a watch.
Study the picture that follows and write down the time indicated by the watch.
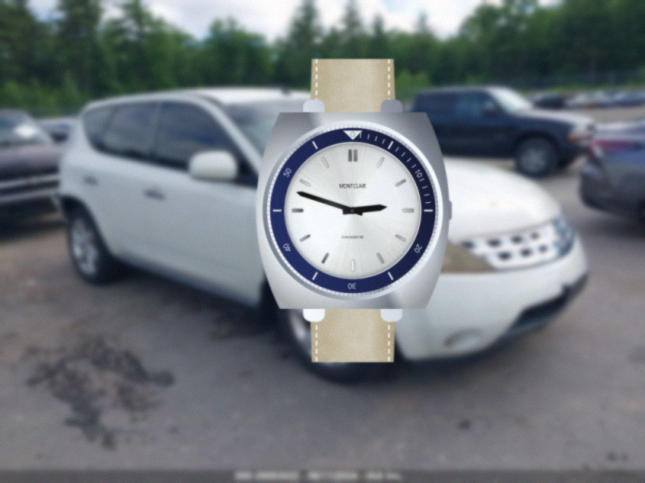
2:48
